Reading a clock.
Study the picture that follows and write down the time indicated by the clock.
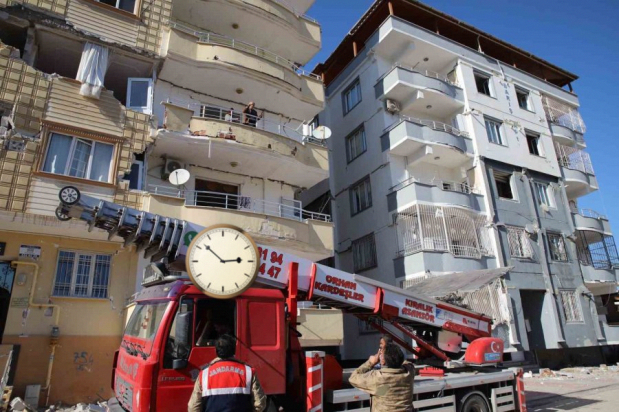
2:52
